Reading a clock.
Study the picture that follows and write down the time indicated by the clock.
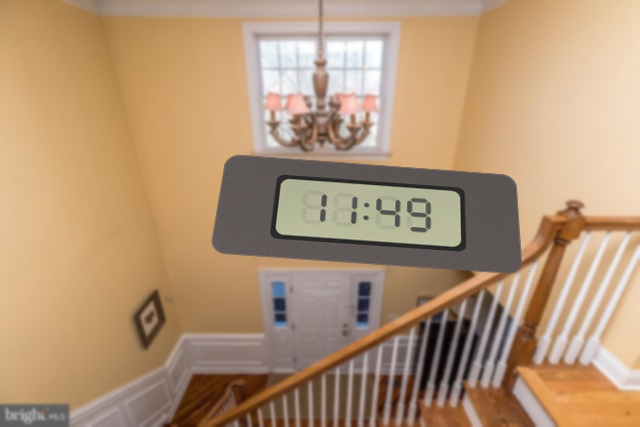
11:49
